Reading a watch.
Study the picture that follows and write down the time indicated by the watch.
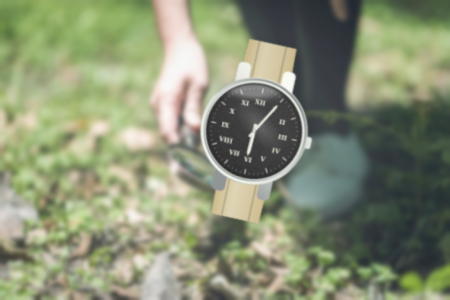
6:05
